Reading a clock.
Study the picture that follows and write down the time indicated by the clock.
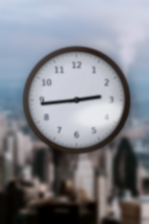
2:44
